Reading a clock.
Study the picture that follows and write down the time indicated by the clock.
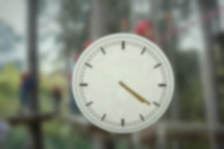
4:21
